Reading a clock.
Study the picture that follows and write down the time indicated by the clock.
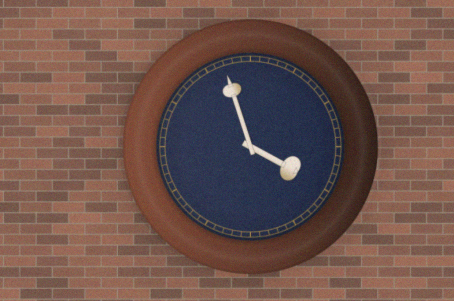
3:57
